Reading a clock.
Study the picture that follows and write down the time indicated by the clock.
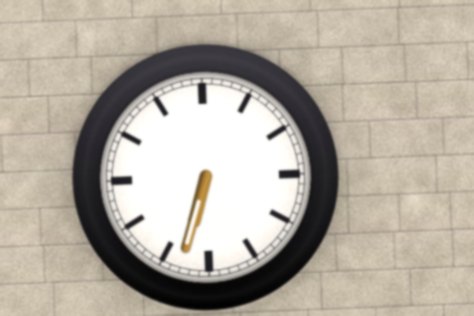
6:33
